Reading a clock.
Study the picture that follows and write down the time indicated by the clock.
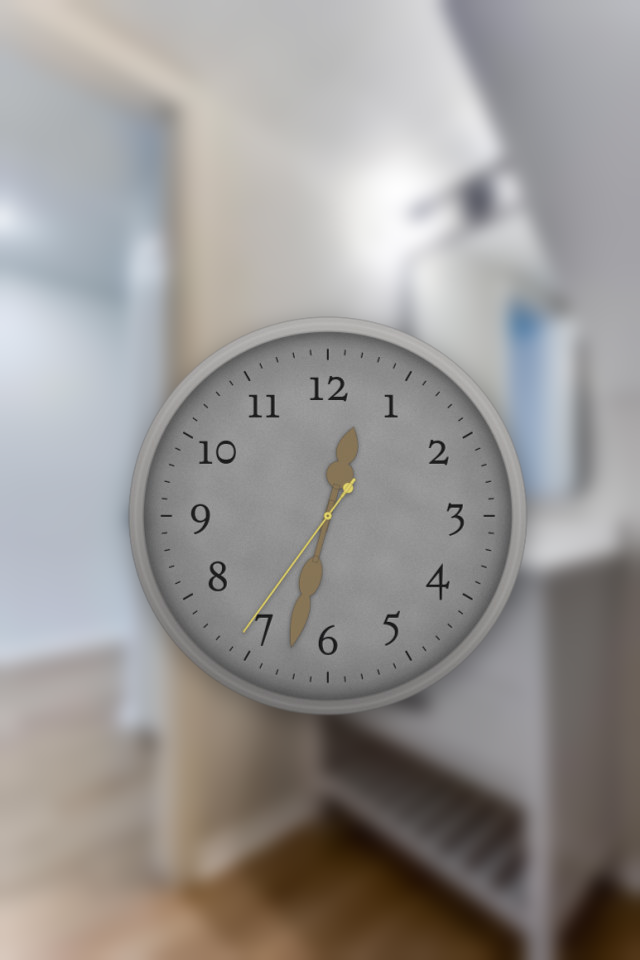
12:32:36
